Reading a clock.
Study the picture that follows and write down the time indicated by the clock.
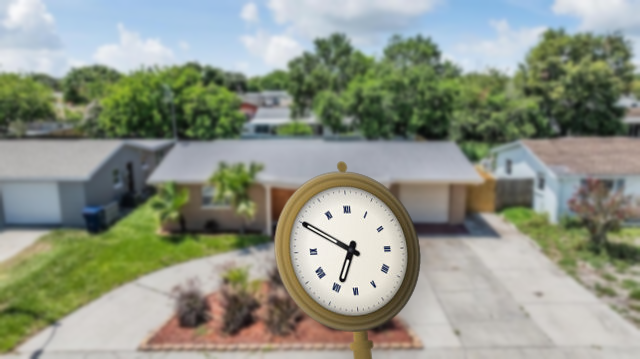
6:50
